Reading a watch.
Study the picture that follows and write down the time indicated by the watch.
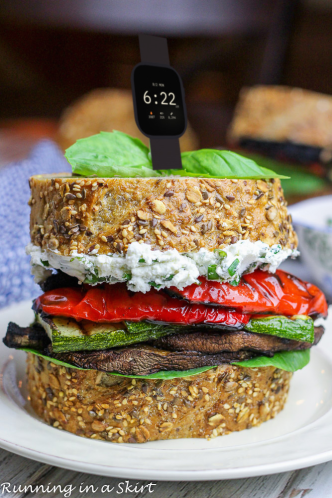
6:22
